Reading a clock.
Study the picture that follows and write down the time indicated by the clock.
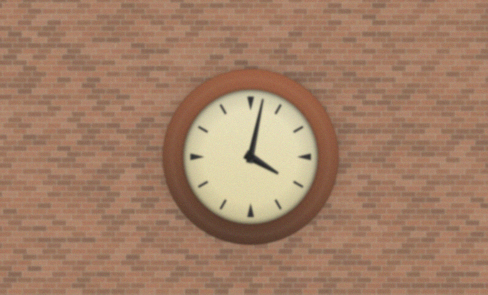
4:02
